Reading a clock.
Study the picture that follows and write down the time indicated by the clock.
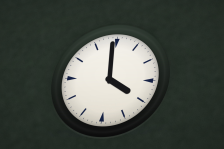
3:59
